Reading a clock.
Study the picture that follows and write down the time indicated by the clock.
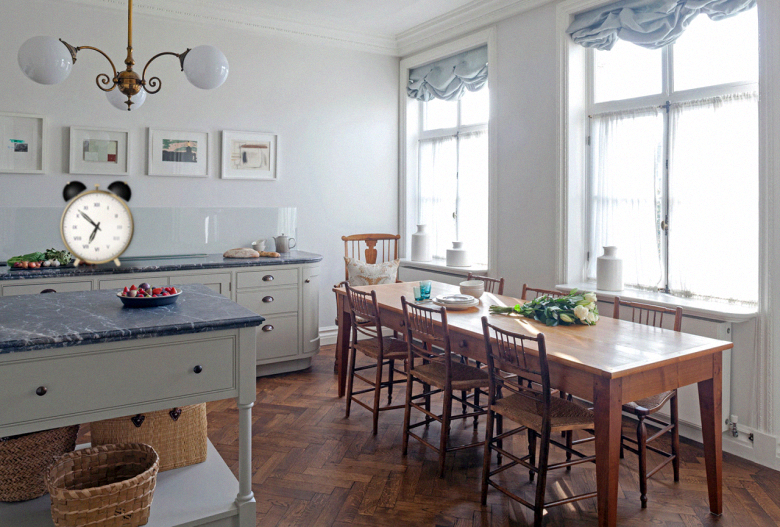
6:52
